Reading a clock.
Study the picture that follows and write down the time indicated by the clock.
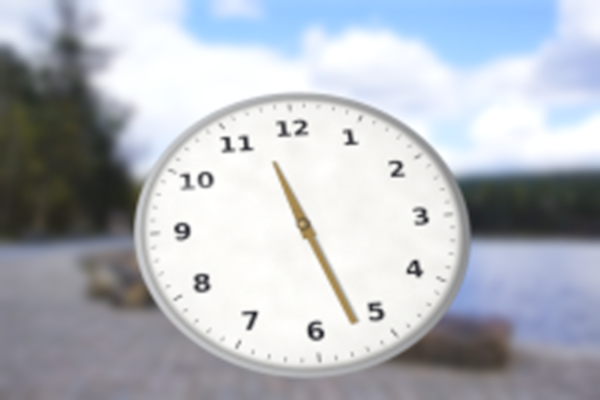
11:27
